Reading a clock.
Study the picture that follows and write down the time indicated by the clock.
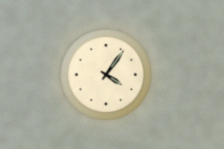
4:06
